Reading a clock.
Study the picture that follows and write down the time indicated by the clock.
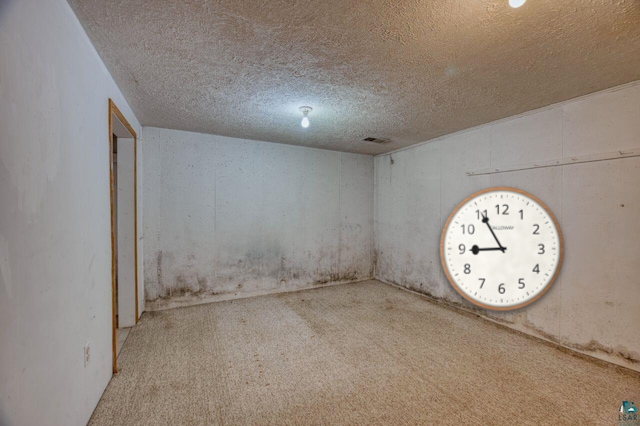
8:55
